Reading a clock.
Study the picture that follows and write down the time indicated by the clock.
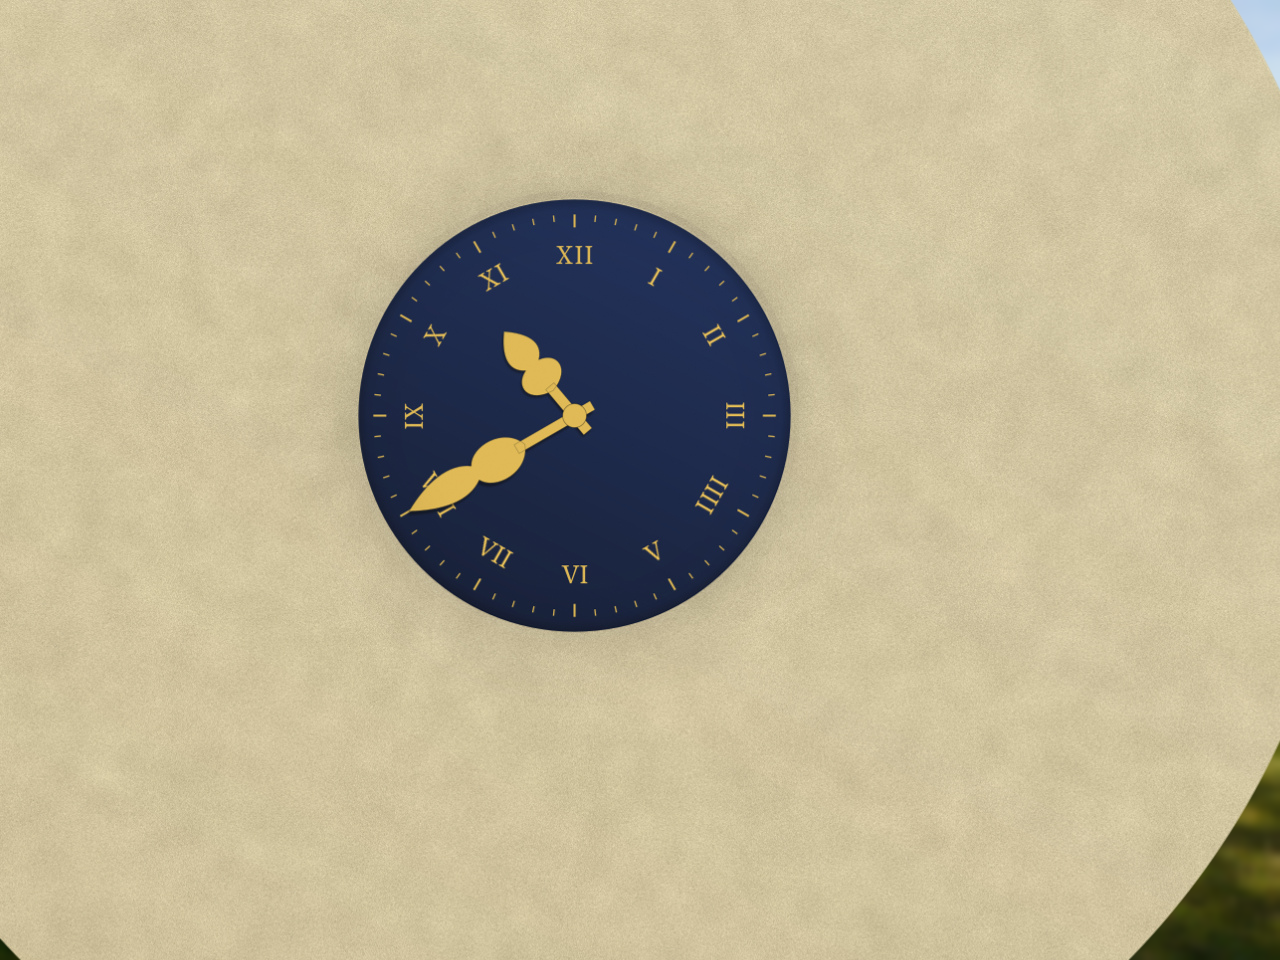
10:40
